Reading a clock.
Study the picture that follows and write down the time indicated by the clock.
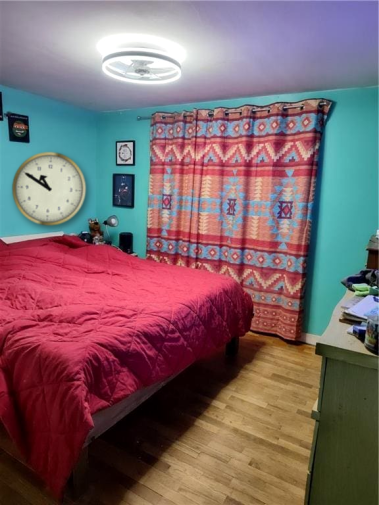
10:50
